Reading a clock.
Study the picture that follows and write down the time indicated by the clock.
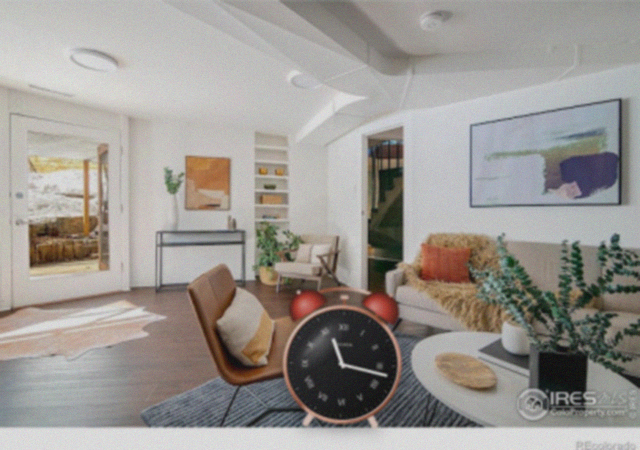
11:17
